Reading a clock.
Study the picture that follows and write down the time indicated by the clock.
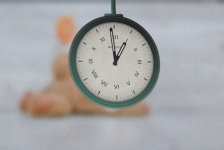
12:59
